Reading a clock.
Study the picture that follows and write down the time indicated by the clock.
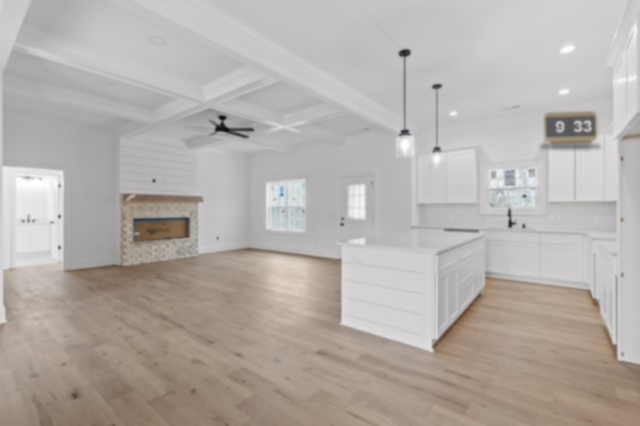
9:33
